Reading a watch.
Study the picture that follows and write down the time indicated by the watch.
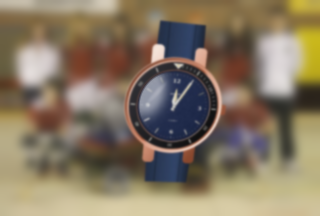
12:05
